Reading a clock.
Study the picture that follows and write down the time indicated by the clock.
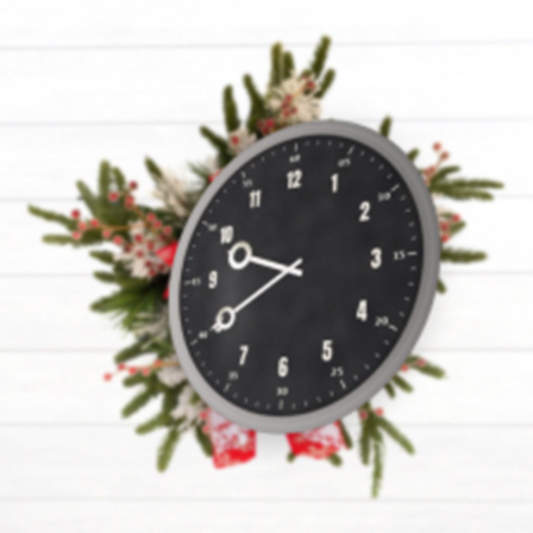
9:40
